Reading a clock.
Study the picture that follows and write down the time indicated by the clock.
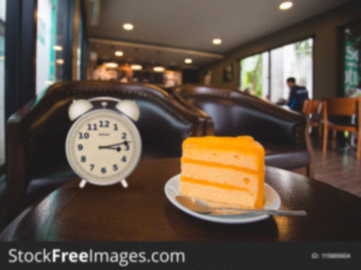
3:13
